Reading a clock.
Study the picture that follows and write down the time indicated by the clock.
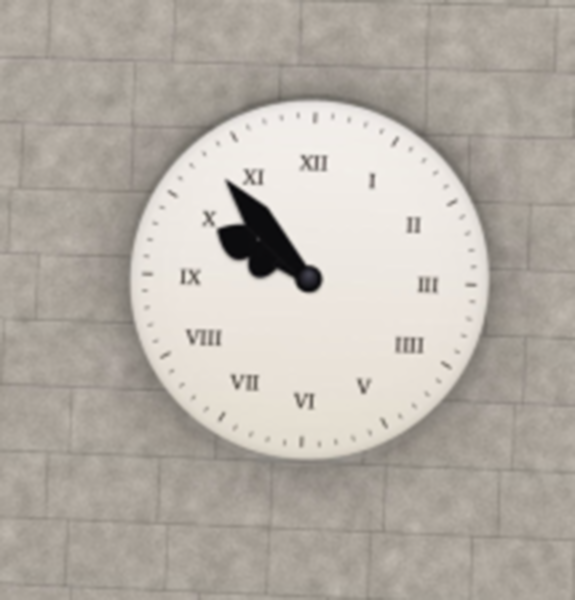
9:53
